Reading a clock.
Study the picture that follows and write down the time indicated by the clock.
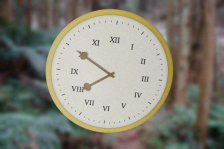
7:50
